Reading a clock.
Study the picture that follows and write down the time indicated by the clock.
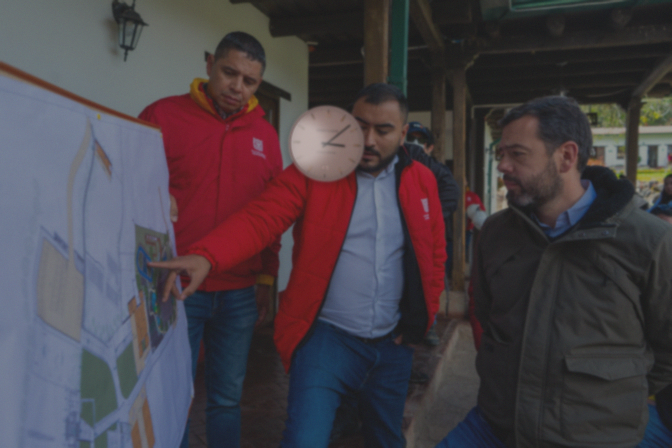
3:08
